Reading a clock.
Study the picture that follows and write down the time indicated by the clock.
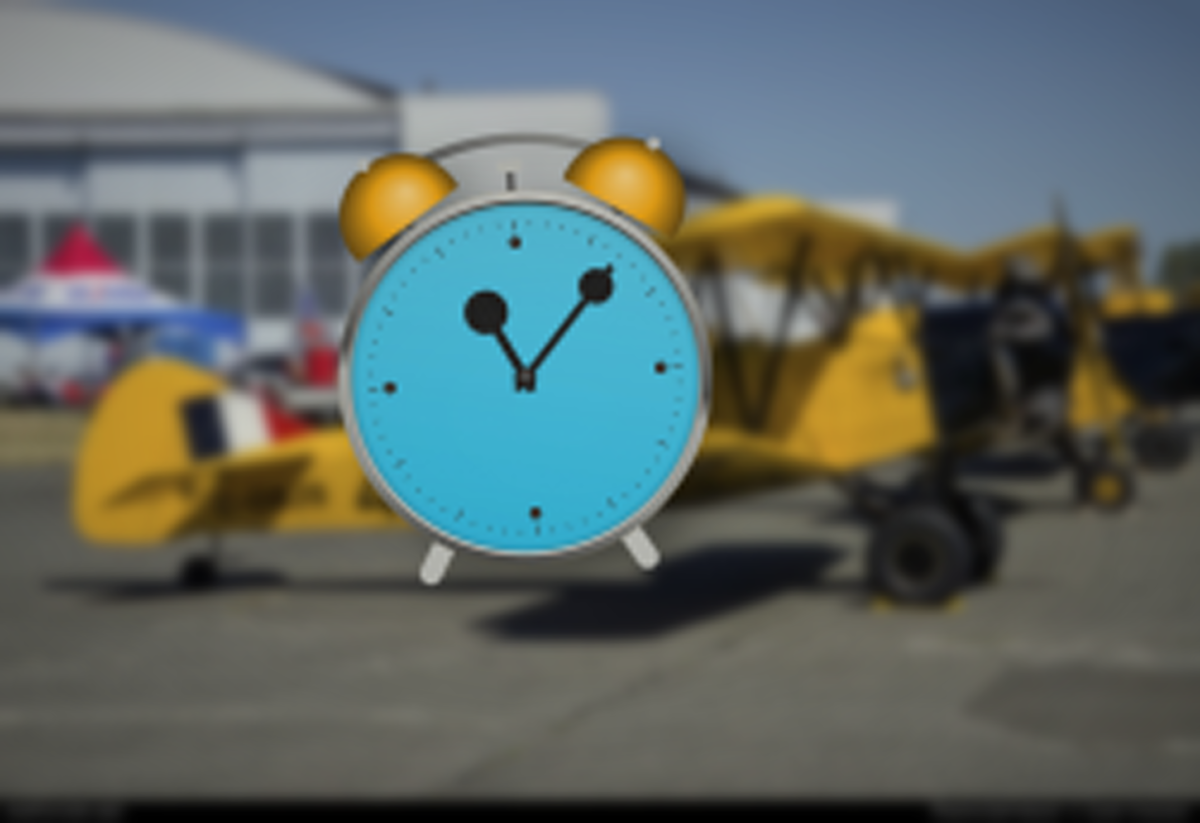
11:07
